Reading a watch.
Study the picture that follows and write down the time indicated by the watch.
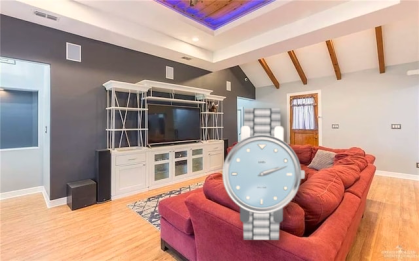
2:12
